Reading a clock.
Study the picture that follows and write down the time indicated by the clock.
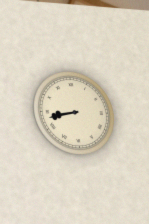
8:43
